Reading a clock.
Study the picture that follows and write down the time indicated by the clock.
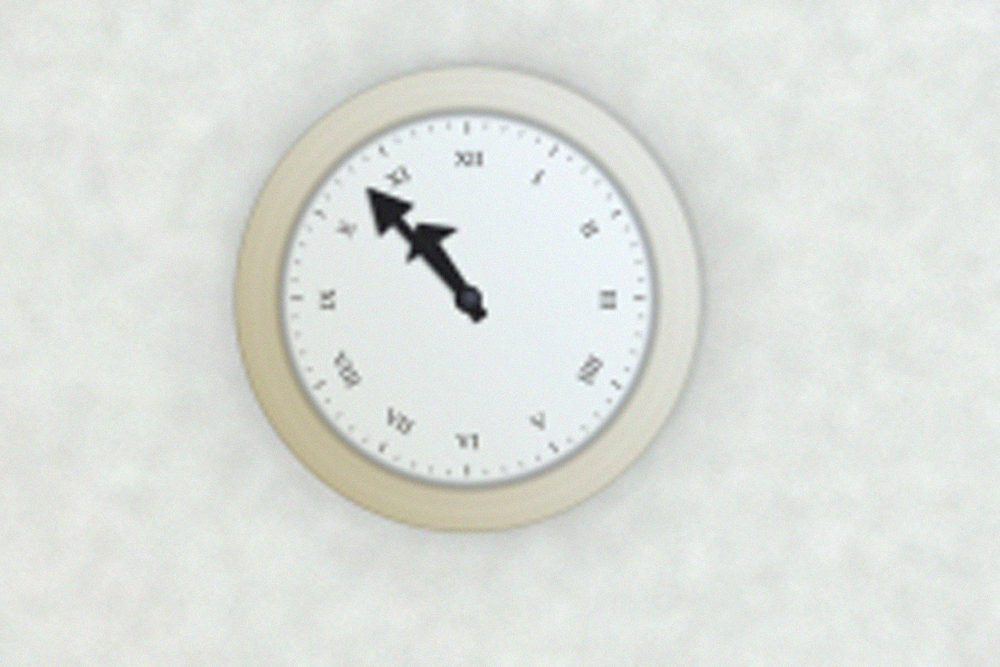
10:53
